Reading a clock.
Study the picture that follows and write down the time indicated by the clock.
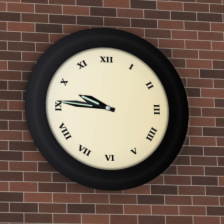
9:46
